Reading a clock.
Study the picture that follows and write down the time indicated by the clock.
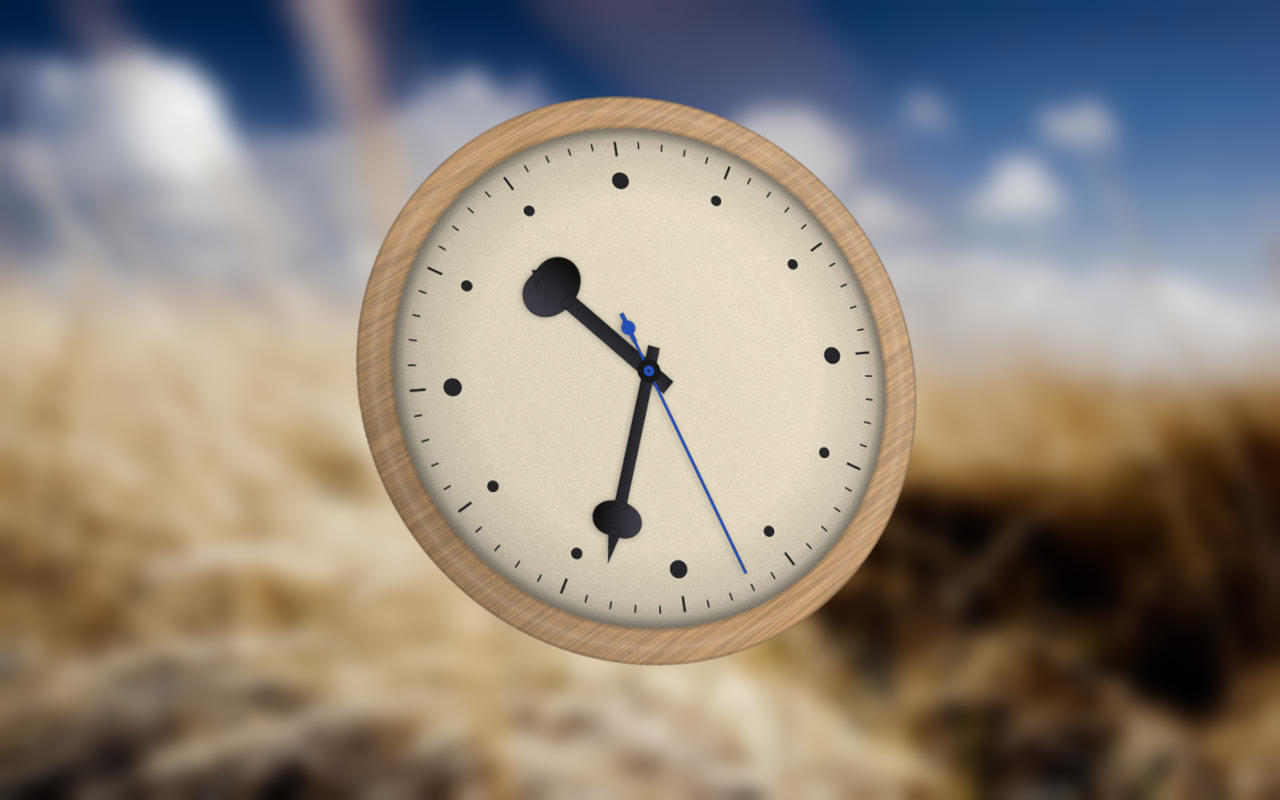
10:33:27
